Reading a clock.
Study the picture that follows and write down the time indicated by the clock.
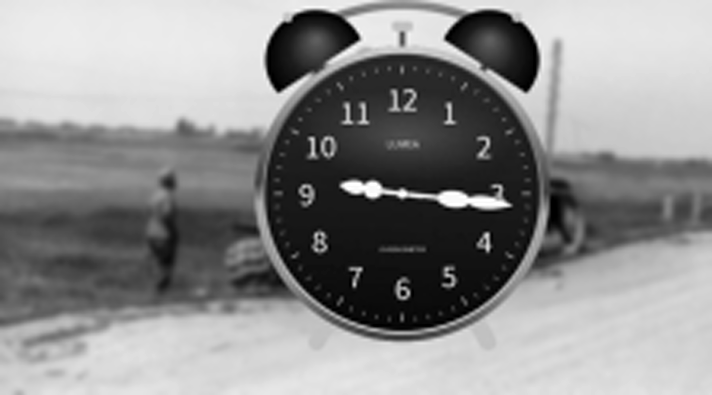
9:16
